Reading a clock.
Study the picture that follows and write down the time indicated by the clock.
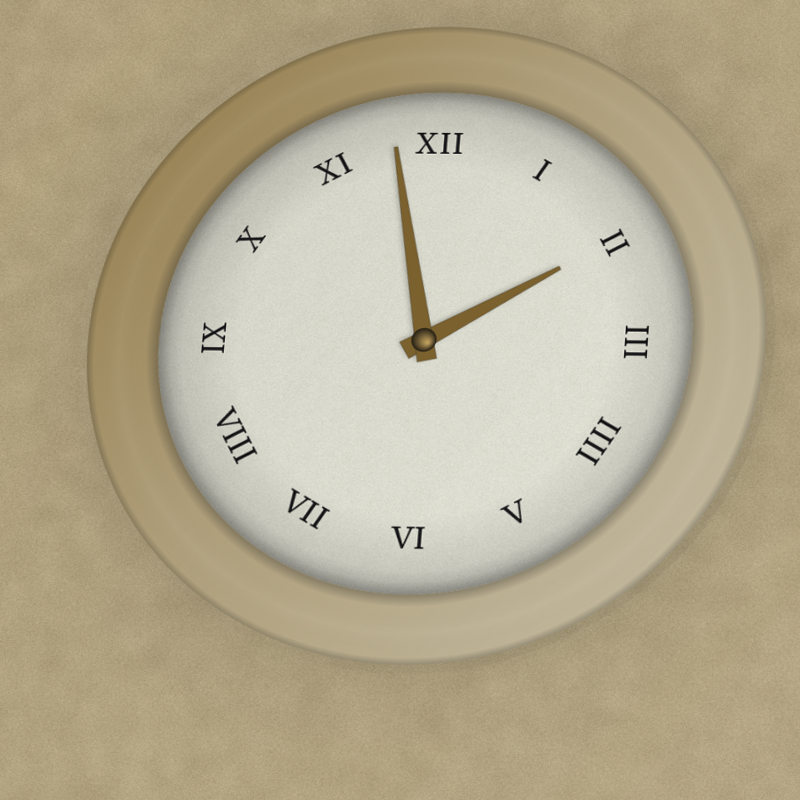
1:58
